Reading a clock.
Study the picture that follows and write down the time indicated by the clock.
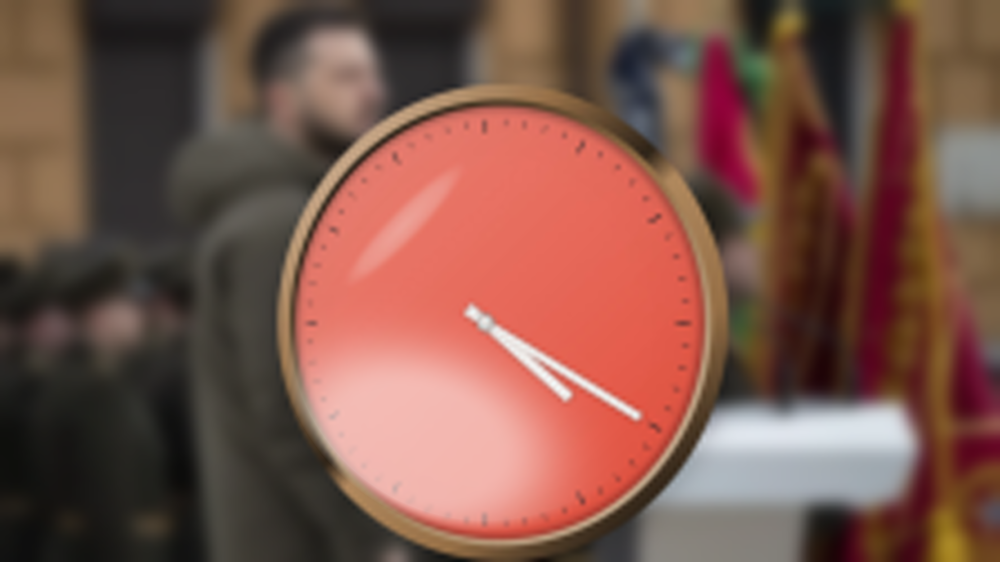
4:20
